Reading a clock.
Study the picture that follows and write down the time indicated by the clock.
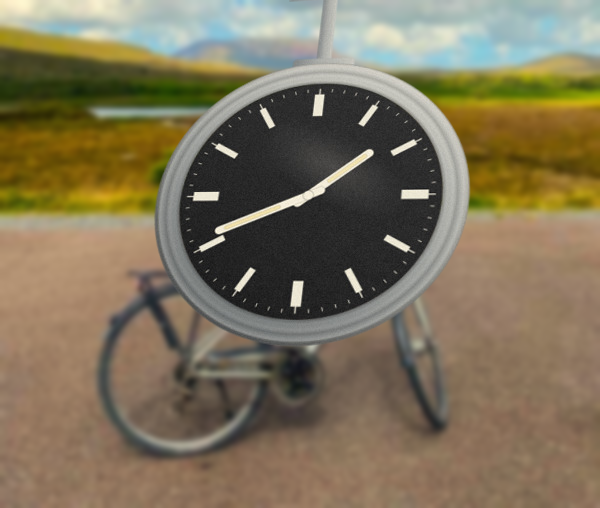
1:41
